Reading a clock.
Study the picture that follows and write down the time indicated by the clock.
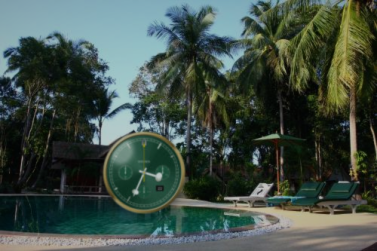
3:34
